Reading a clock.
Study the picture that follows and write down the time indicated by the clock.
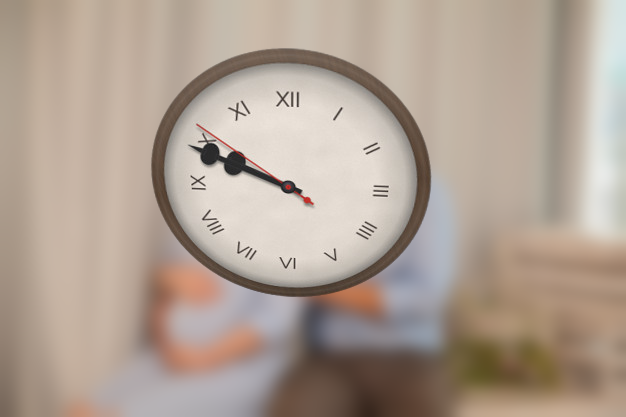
9:48:51
